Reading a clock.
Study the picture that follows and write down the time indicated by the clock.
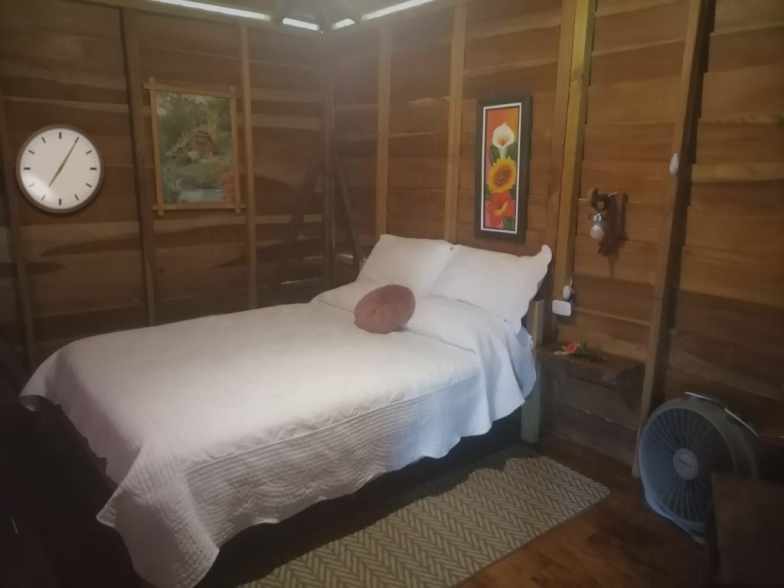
7:05
